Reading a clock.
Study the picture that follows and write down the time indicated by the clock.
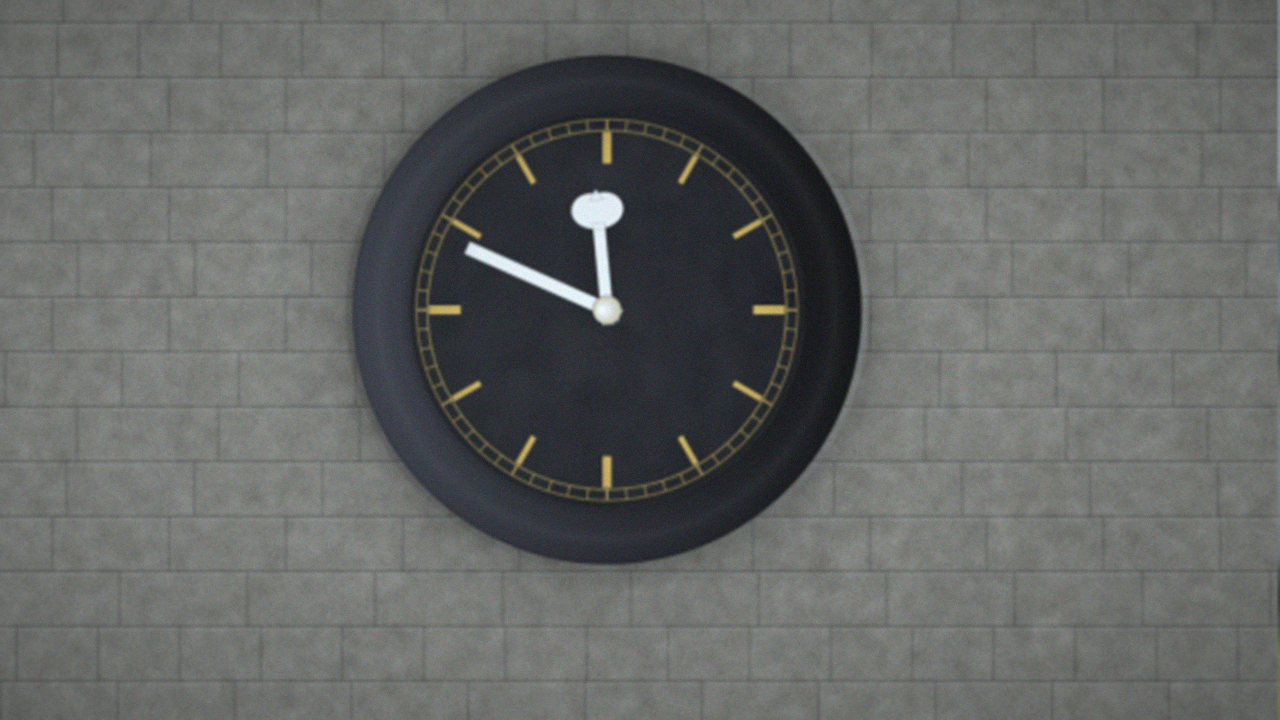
11:49
